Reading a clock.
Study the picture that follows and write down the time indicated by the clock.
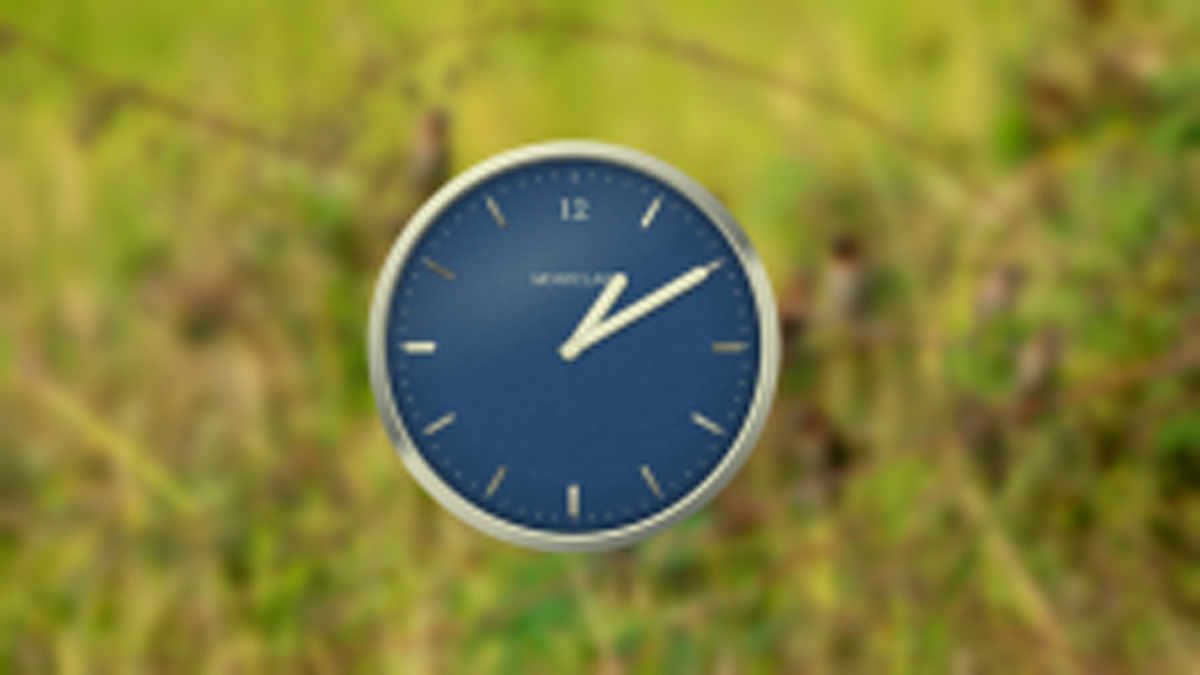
1:10
